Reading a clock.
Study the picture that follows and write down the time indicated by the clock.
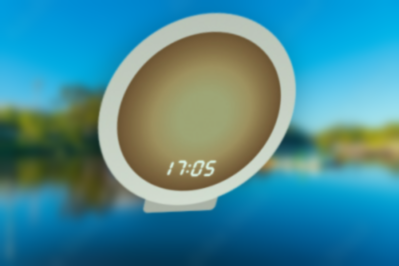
17:05
